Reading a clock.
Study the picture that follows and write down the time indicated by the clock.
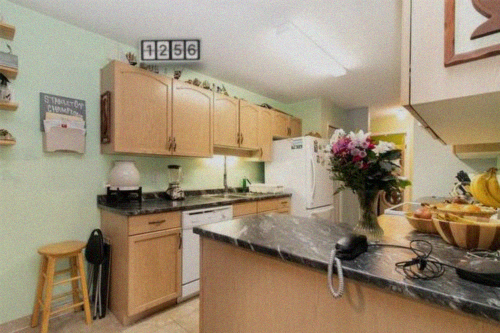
12:56
